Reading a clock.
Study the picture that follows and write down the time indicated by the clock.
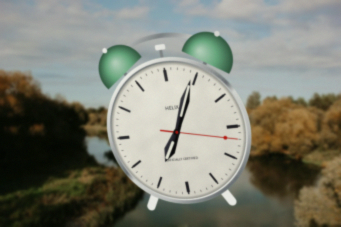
7:04:17
